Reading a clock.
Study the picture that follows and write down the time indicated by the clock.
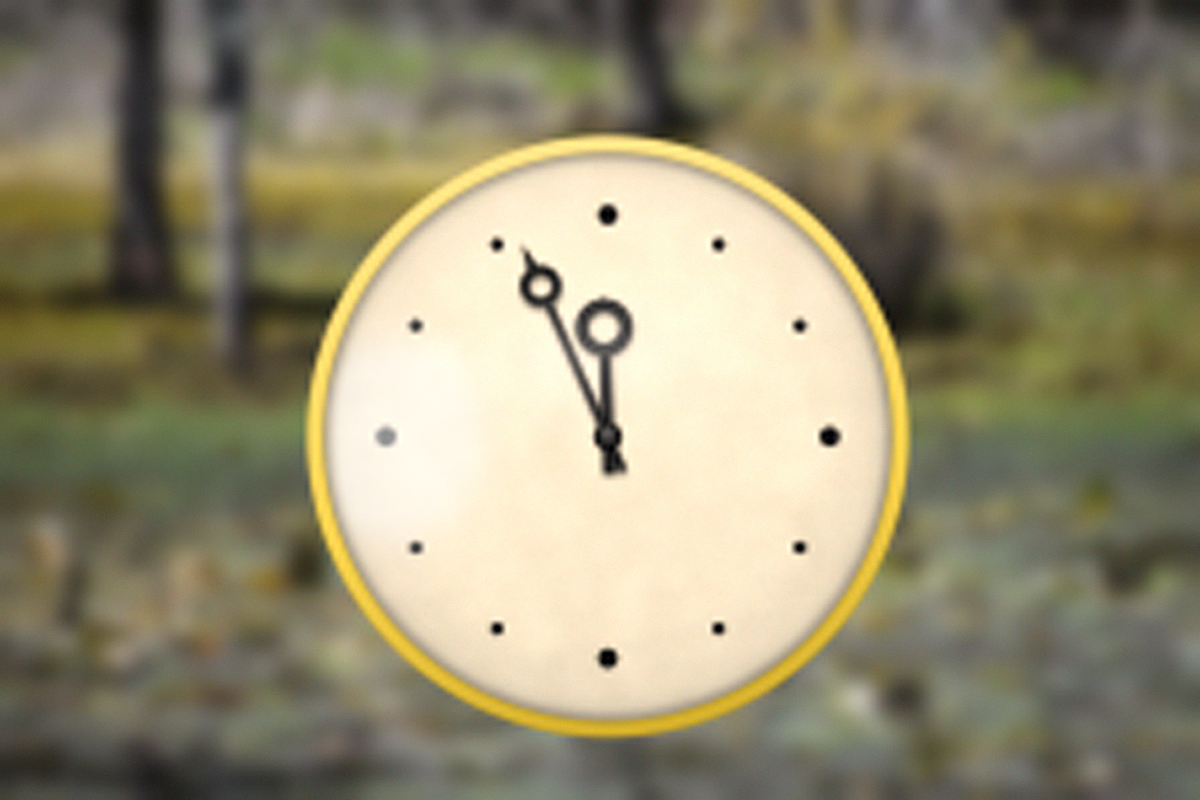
11:56
